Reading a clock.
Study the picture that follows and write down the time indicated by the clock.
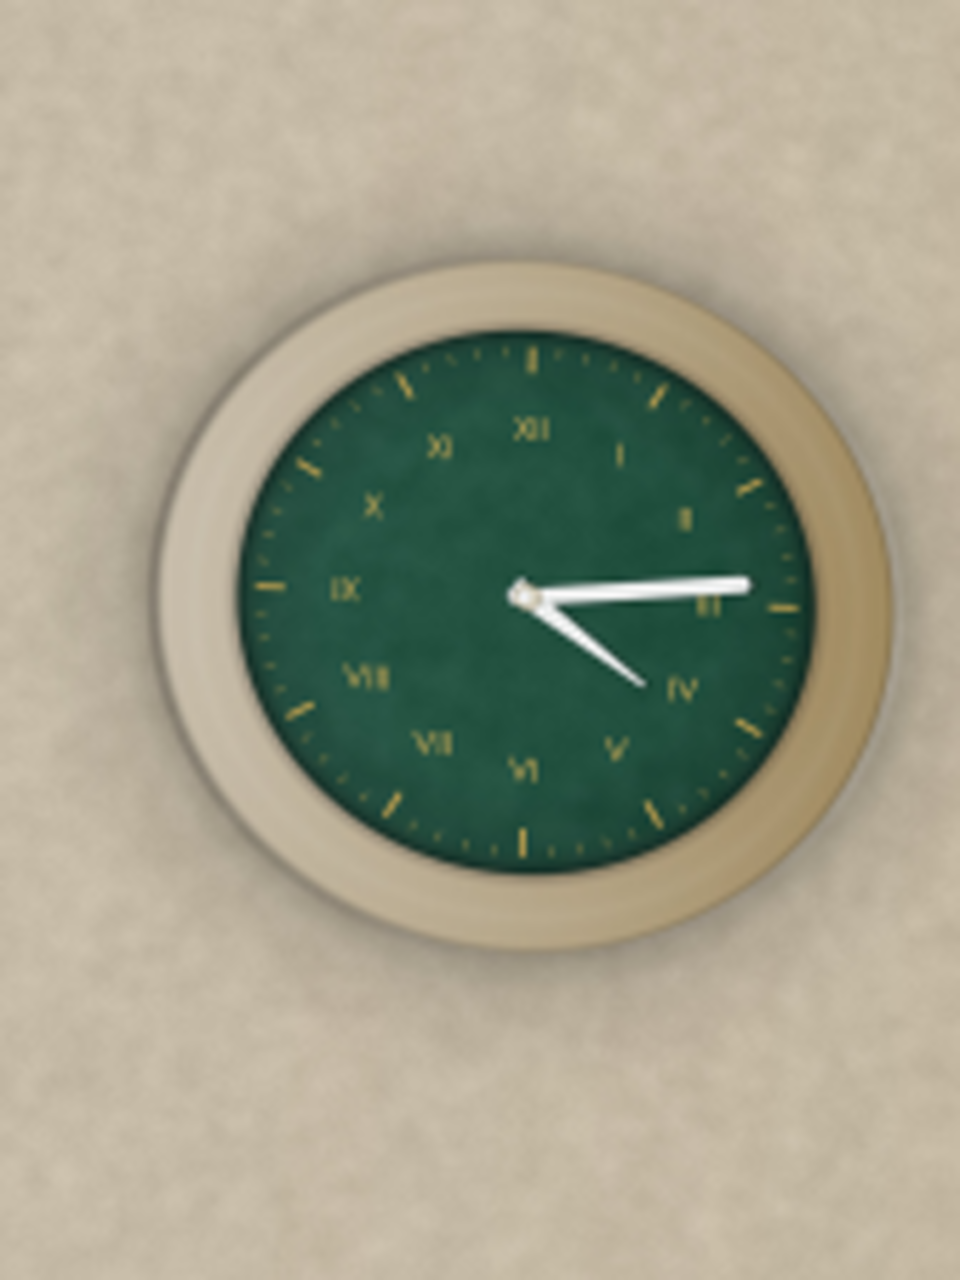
4:14
